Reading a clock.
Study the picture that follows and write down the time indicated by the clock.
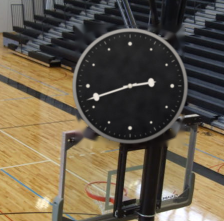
2:42
